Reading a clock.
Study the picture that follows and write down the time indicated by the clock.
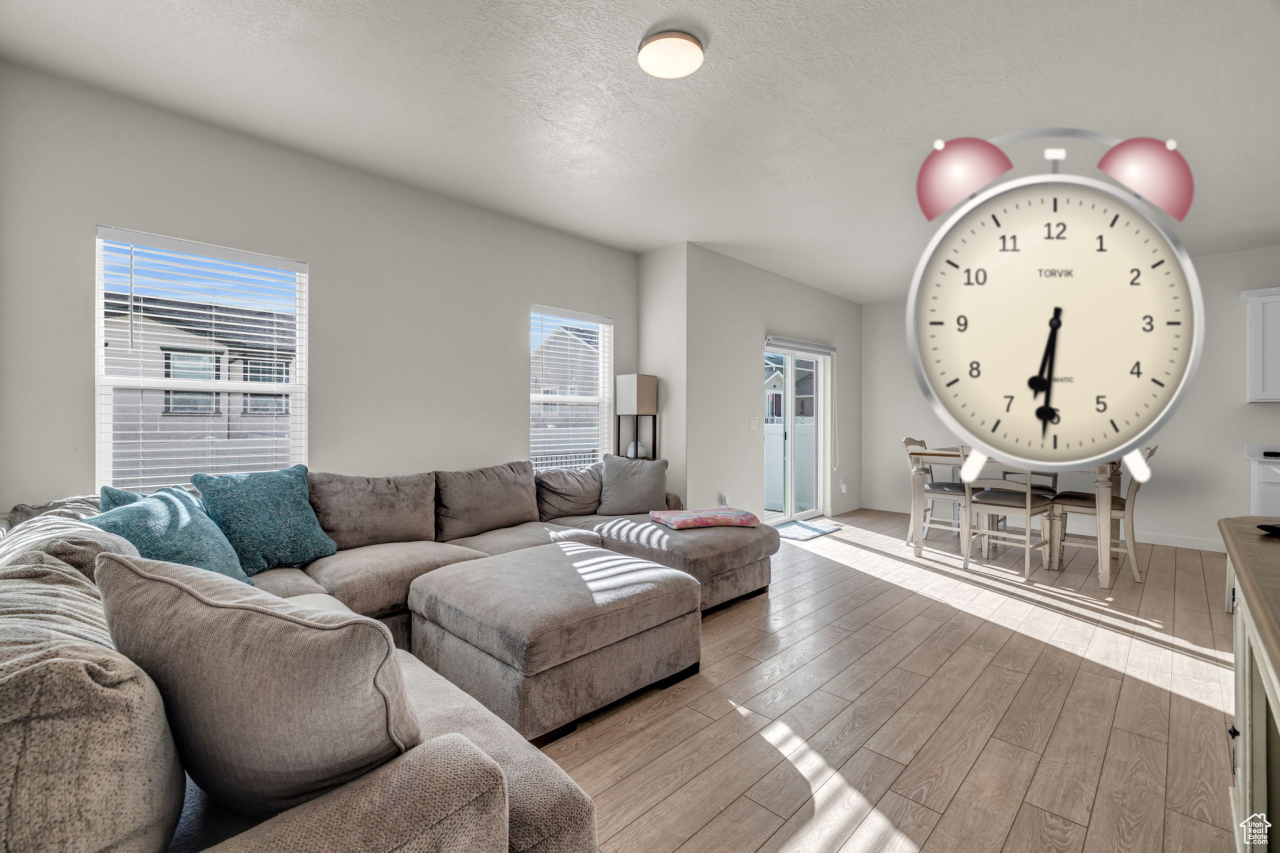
6:31
